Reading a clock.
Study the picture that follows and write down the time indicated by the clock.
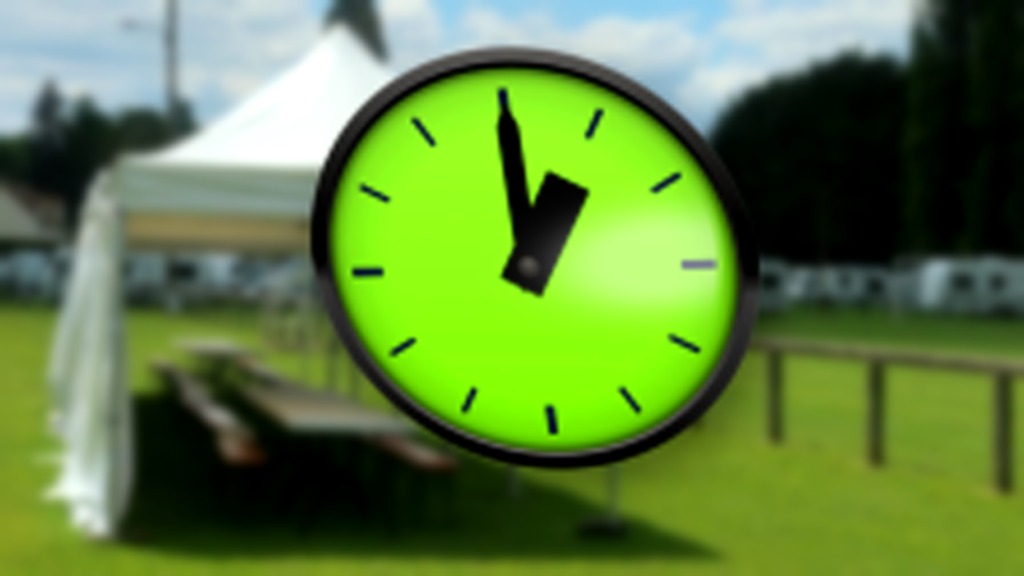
1:00
